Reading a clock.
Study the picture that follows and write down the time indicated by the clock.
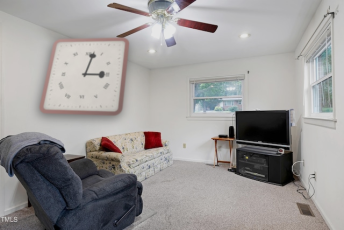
3:02
